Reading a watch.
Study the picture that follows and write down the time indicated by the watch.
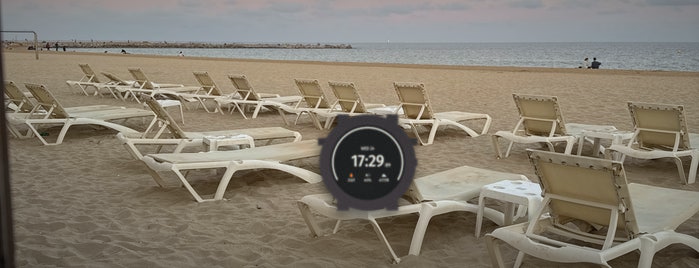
17:29
